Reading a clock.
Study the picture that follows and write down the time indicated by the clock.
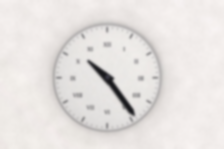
10:24
